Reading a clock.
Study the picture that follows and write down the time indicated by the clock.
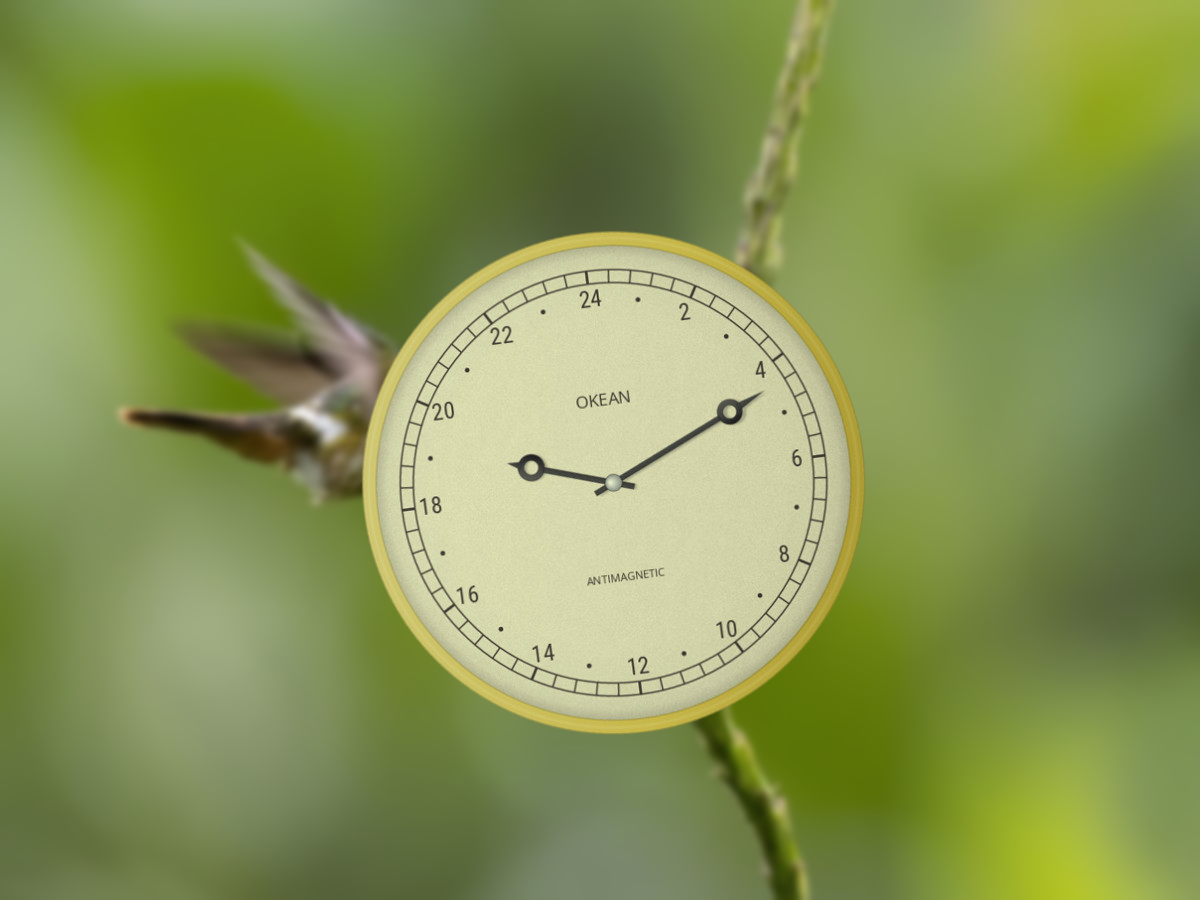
19:11
